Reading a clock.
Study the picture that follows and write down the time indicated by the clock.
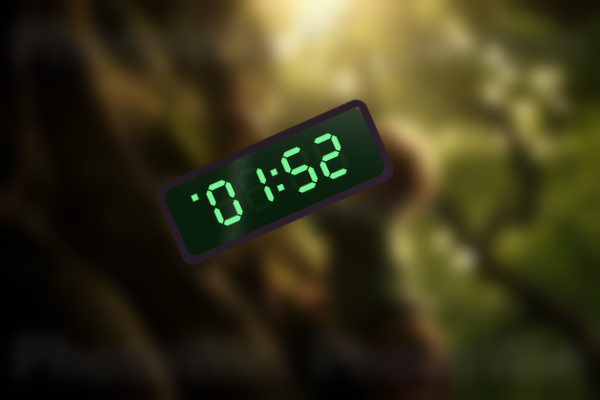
1:52
